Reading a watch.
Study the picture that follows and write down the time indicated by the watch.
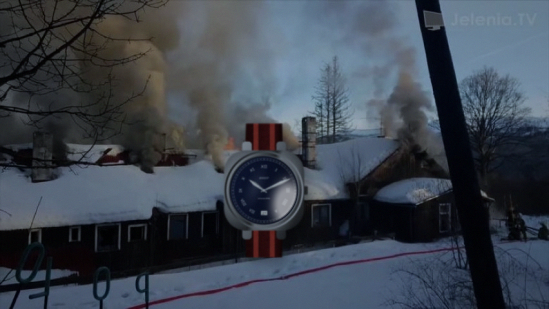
10:11
